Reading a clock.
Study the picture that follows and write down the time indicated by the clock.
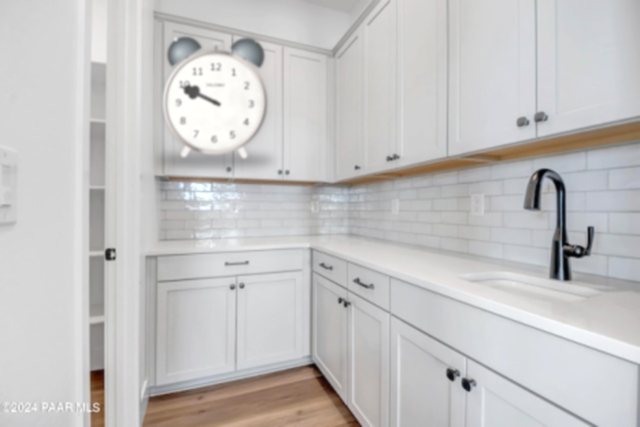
9:49
